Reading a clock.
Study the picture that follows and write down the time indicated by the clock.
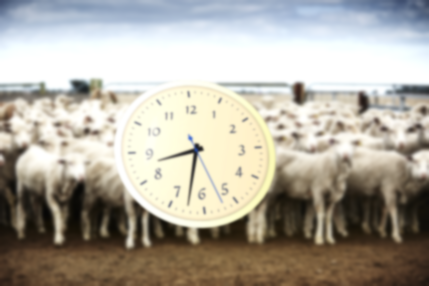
8:32:27
